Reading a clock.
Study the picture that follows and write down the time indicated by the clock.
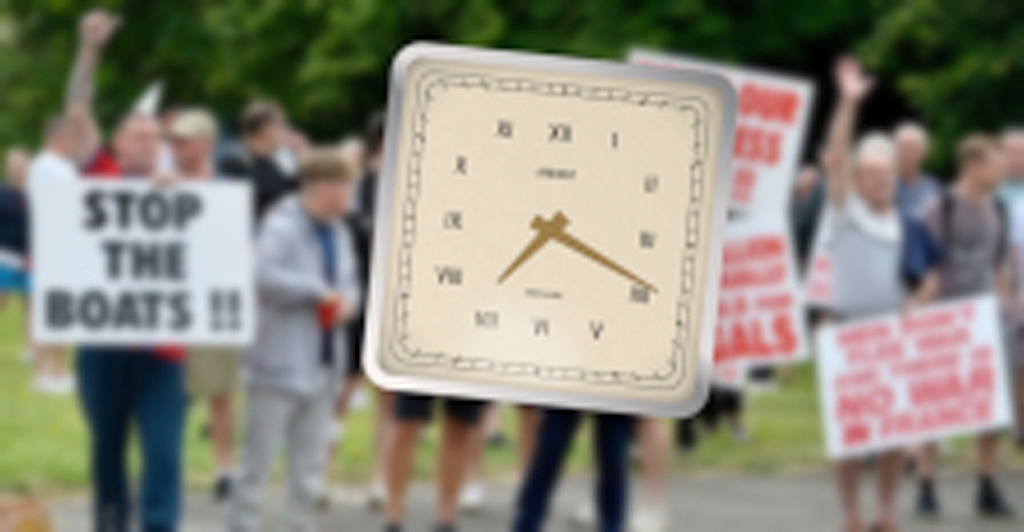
7:19
